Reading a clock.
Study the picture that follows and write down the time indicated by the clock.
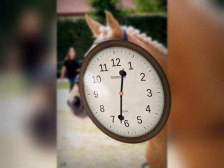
12:32
